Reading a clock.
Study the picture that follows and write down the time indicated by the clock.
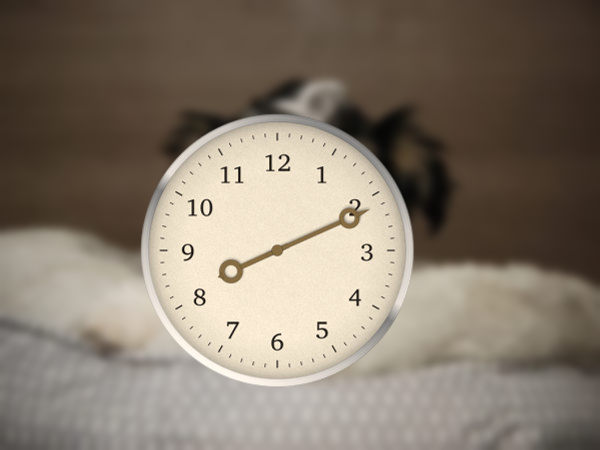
8:11
